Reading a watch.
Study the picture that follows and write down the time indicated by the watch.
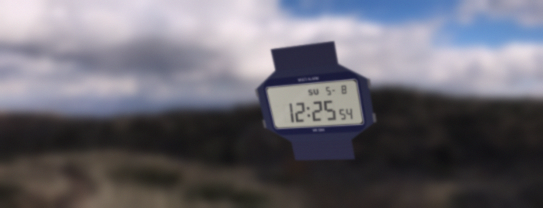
12:25:54
